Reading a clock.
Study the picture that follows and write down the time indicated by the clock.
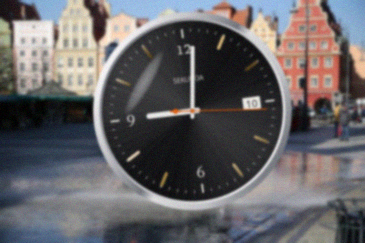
9:01:16
